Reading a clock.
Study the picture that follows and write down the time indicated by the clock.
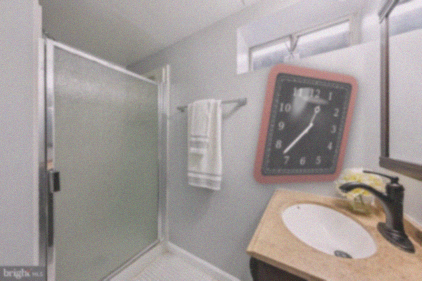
12:37
